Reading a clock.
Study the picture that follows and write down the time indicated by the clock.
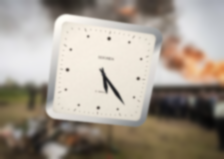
5:23
